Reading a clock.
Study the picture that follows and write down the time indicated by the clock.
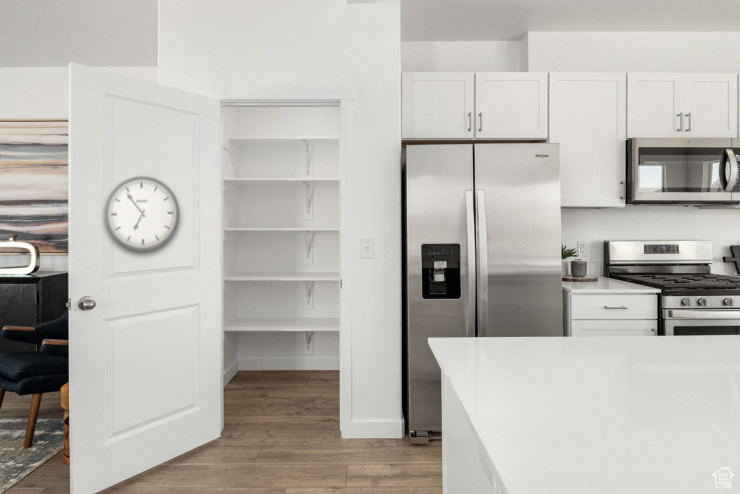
6:54
